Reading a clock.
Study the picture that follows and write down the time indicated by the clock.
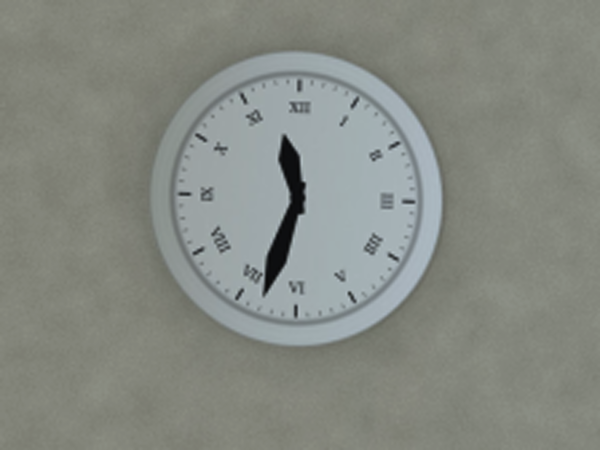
11:33
